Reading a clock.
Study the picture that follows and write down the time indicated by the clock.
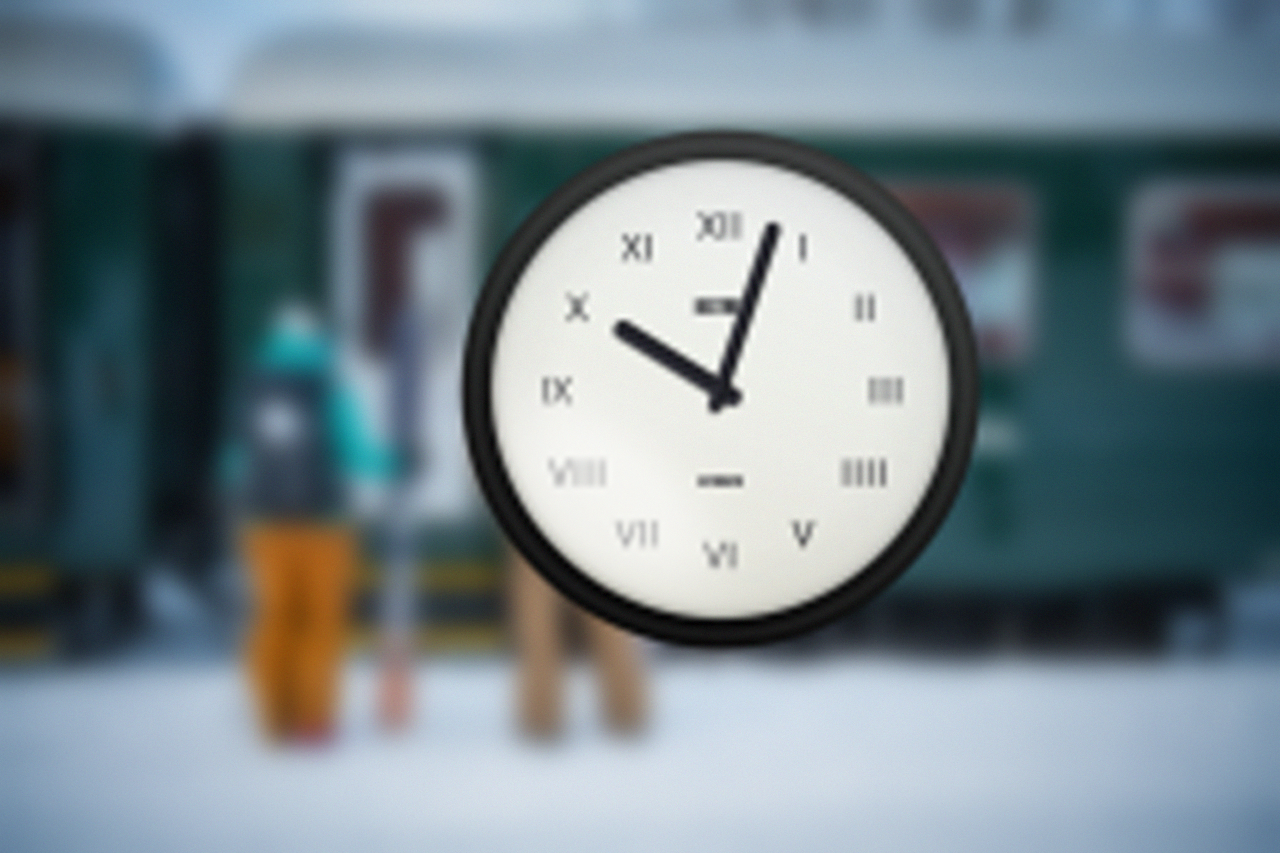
10:03
